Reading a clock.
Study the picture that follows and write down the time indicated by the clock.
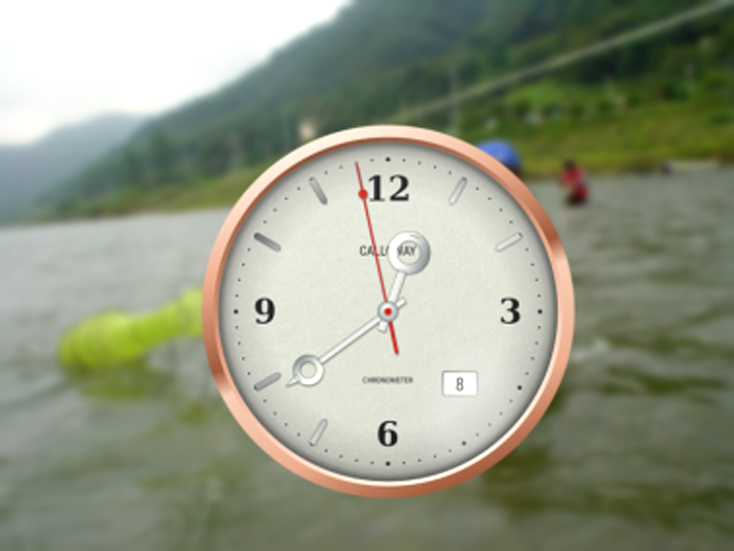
12:38:58
